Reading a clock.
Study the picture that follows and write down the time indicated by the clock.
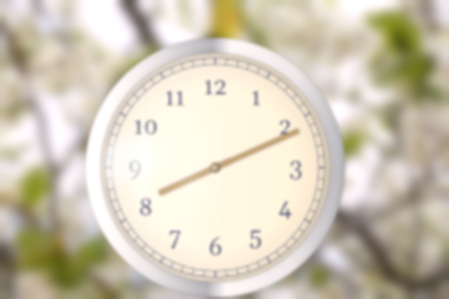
8:11
